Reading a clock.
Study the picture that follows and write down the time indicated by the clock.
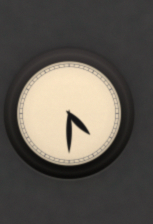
4:30
